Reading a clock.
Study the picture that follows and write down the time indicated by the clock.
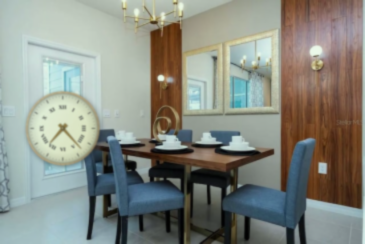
7:23
